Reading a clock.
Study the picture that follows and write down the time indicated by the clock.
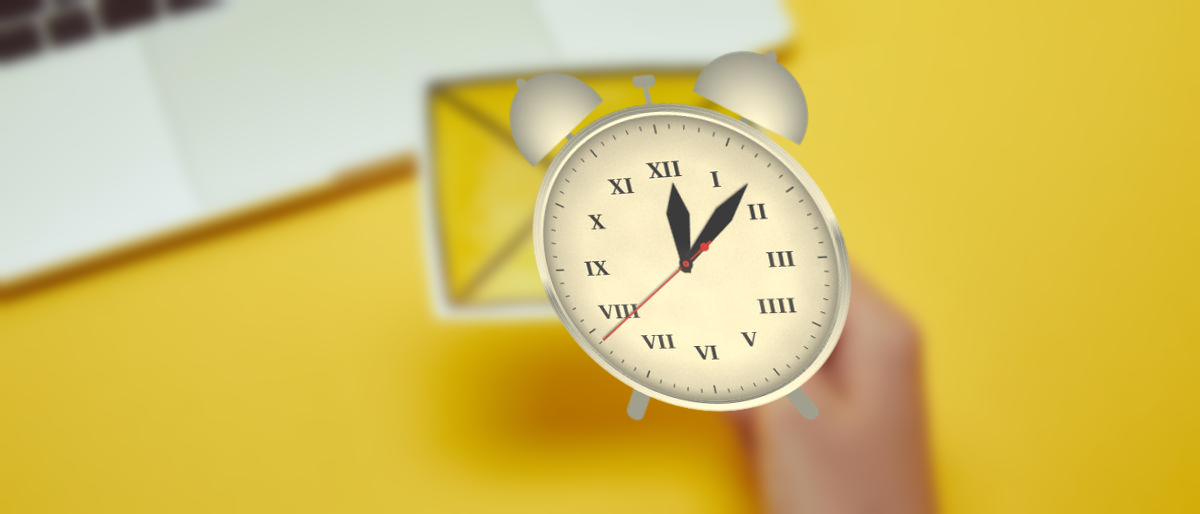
12:07:39
